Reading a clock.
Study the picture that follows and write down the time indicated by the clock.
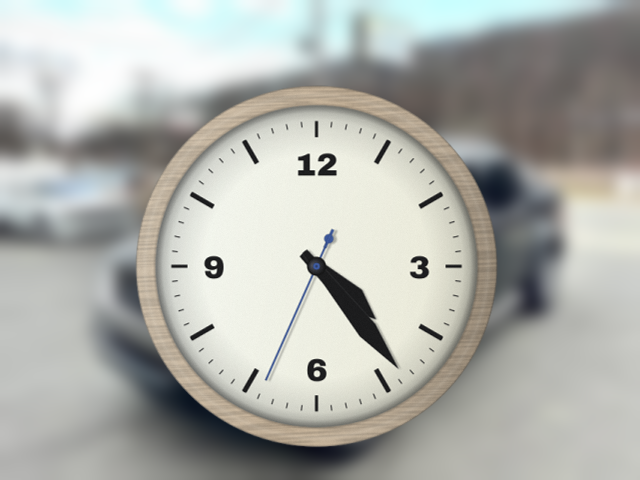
4:23:34
